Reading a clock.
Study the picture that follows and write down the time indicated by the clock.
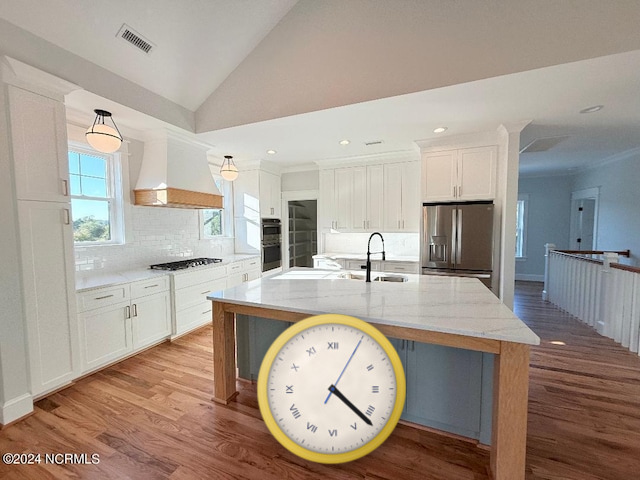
4:22:05
